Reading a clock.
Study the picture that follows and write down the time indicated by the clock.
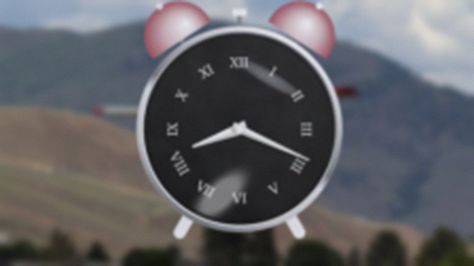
8:19
